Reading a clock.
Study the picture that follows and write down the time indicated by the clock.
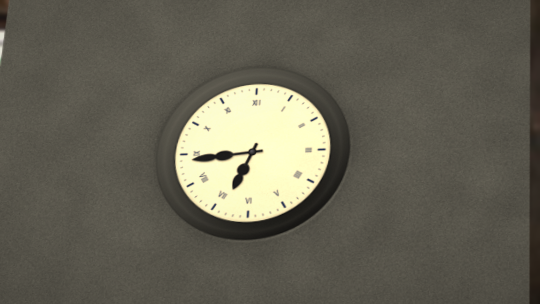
6:44
